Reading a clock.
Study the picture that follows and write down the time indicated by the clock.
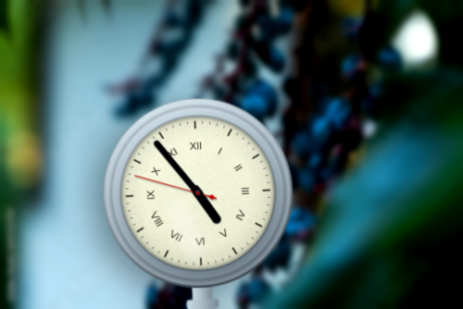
4:53:48
